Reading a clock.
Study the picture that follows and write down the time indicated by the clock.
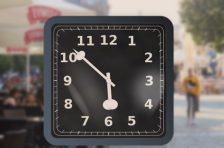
5:52
